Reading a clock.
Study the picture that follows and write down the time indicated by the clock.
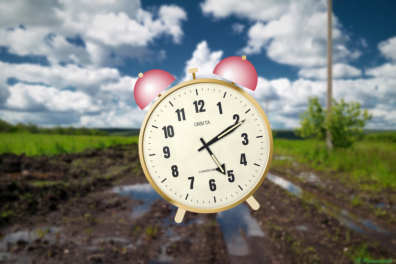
5:11
